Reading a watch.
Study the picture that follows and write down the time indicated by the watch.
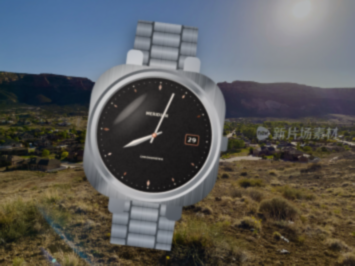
8:03
